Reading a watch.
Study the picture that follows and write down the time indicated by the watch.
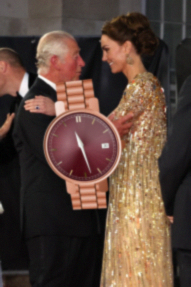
11:28
